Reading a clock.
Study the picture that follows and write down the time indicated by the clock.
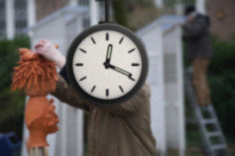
12:19
